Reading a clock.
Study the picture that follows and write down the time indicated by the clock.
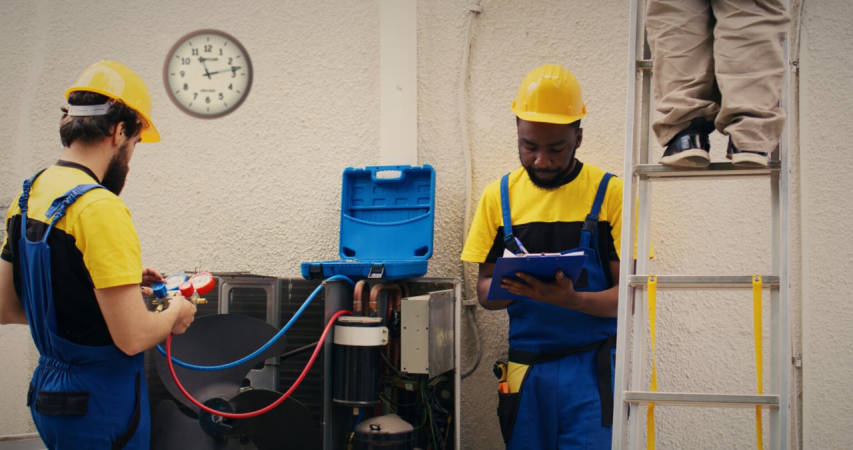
11:13
